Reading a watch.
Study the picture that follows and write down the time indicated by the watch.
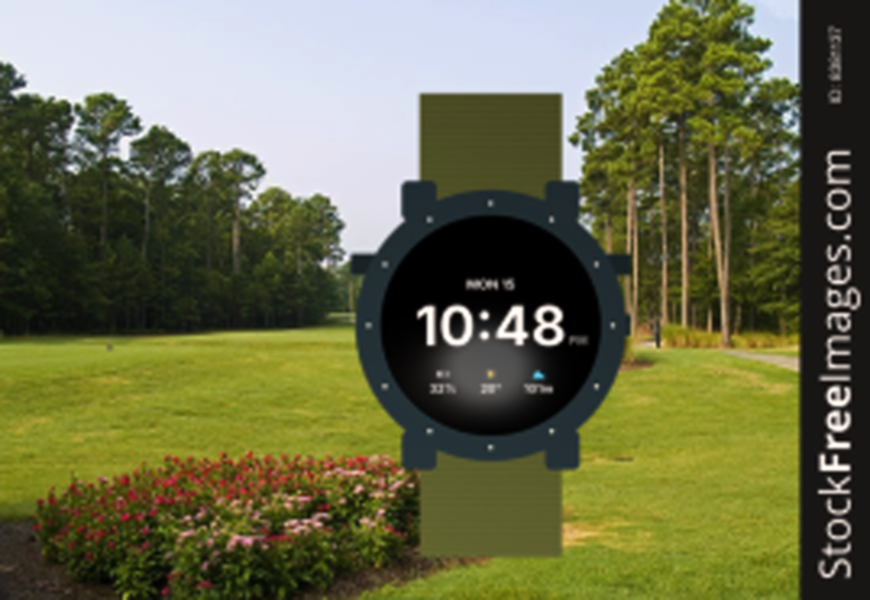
10:48
